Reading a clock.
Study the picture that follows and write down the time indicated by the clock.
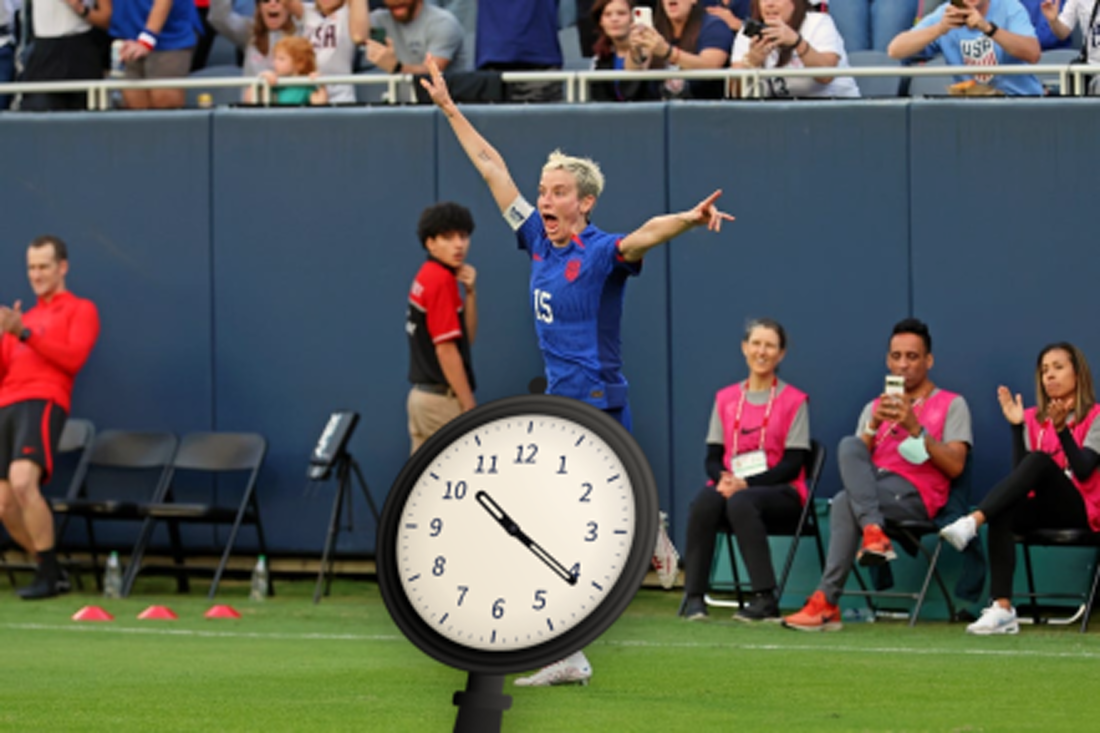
10:21
